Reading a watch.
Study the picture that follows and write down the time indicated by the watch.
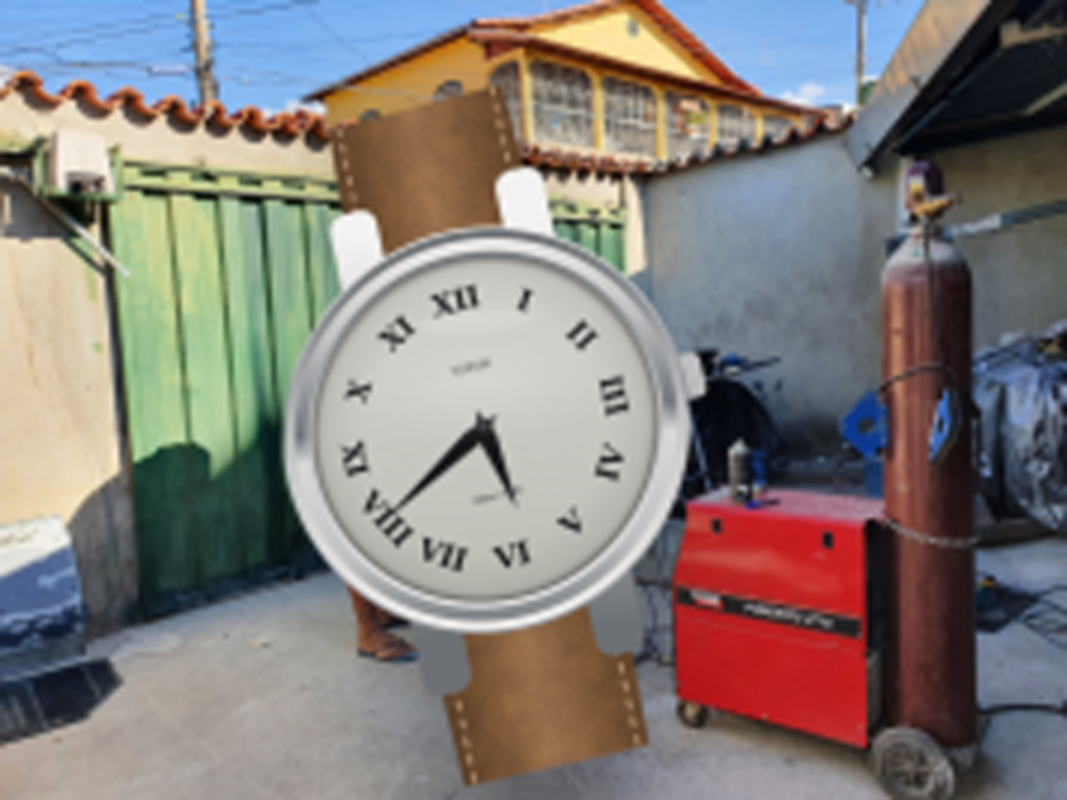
5:40
